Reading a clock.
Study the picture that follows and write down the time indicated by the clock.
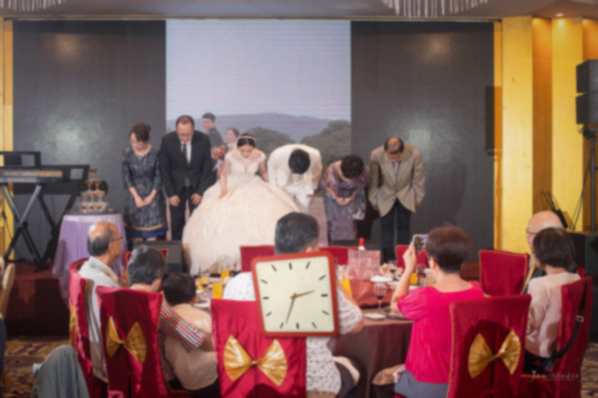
2:34
